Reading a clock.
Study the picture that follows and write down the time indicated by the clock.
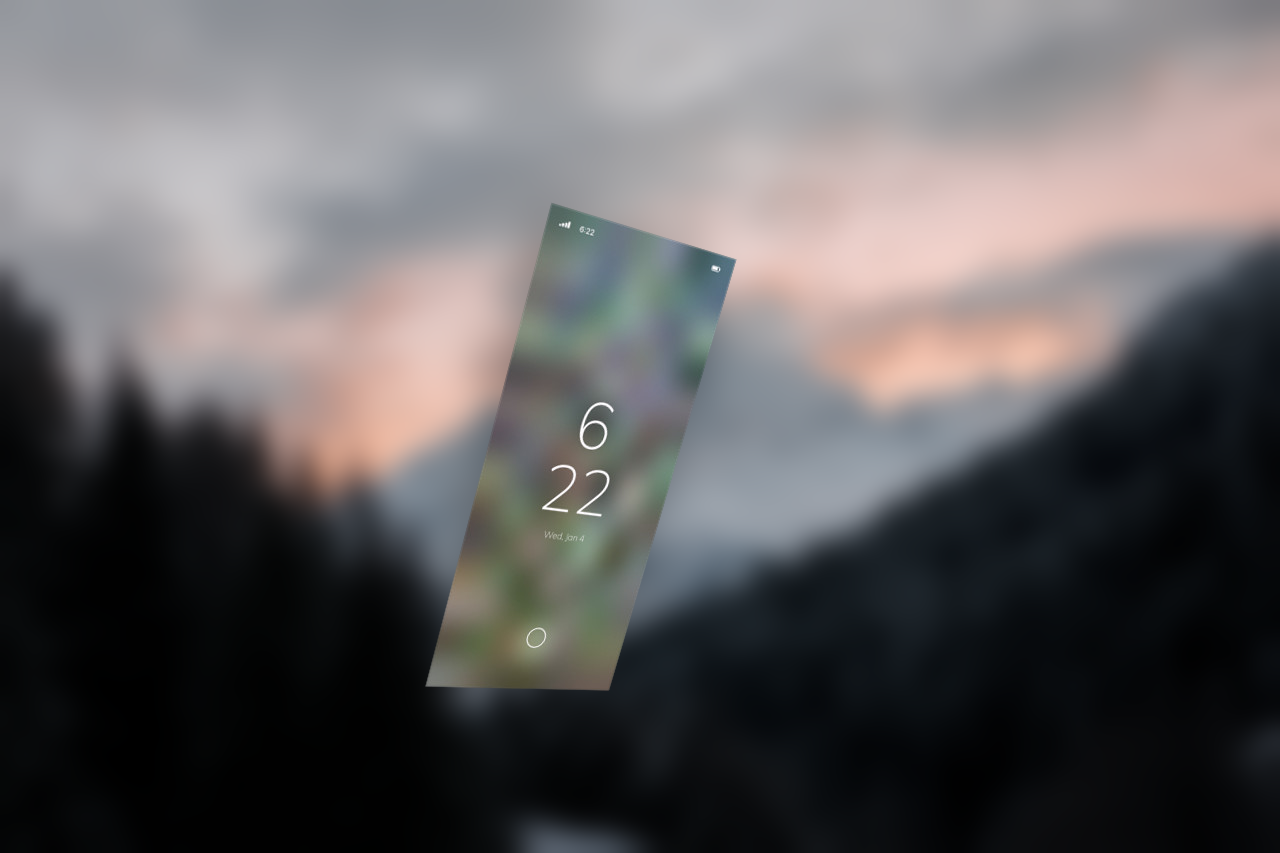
6:22
